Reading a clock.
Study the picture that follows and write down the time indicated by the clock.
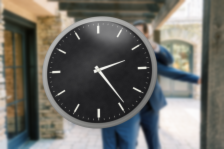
2:24
